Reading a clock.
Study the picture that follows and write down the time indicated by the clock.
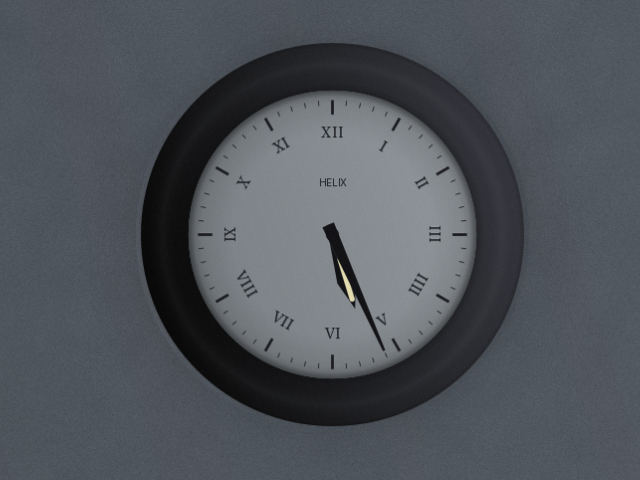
5:26
